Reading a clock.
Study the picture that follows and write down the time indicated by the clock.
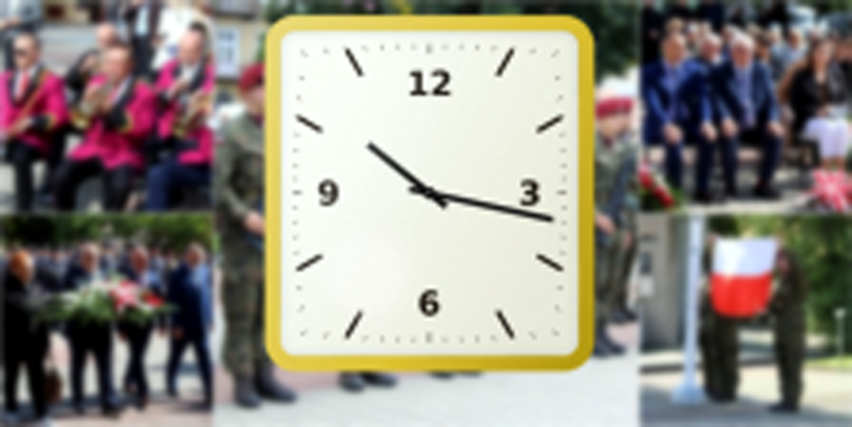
10:17
